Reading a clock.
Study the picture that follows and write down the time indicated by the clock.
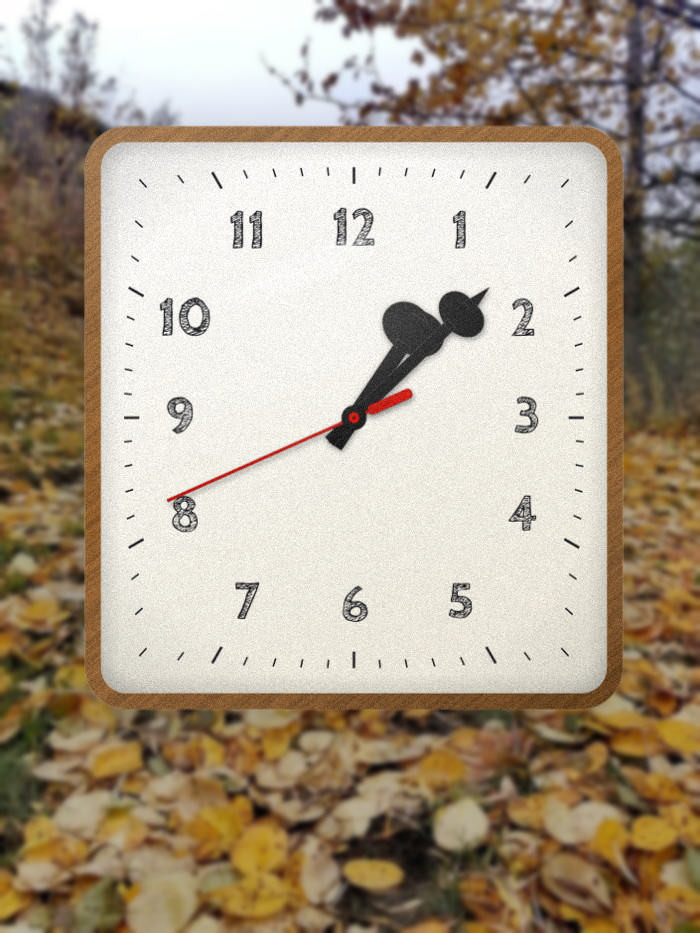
1:07:41
